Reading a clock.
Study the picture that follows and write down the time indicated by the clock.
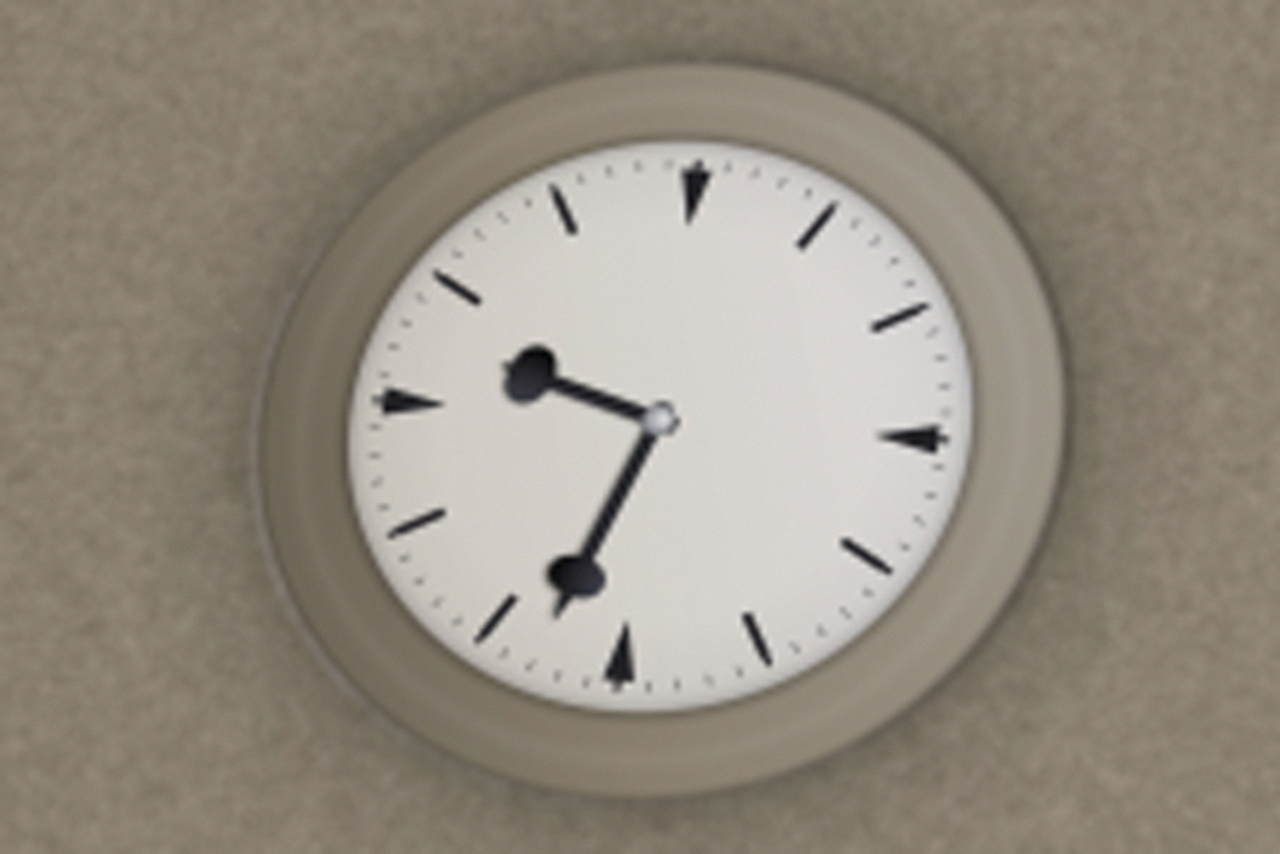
9:33
